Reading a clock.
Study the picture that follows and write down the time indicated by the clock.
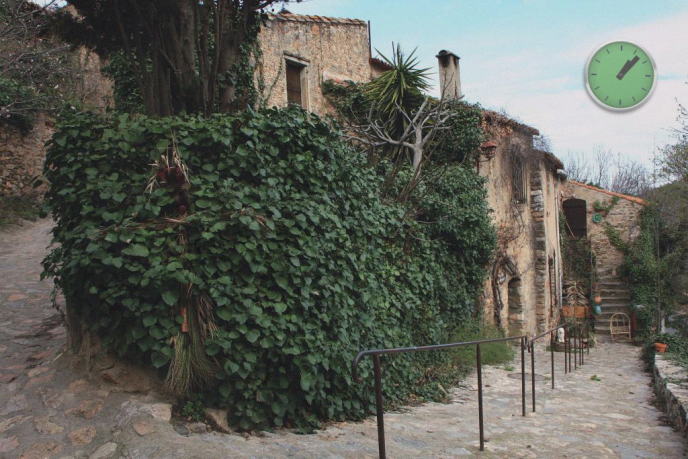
1:07
